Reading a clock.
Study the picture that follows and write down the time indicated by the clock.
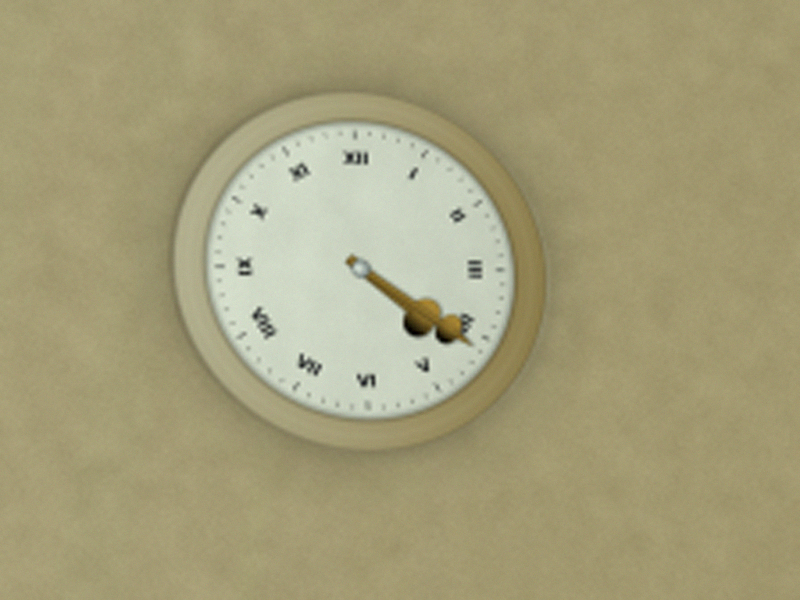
4:21
